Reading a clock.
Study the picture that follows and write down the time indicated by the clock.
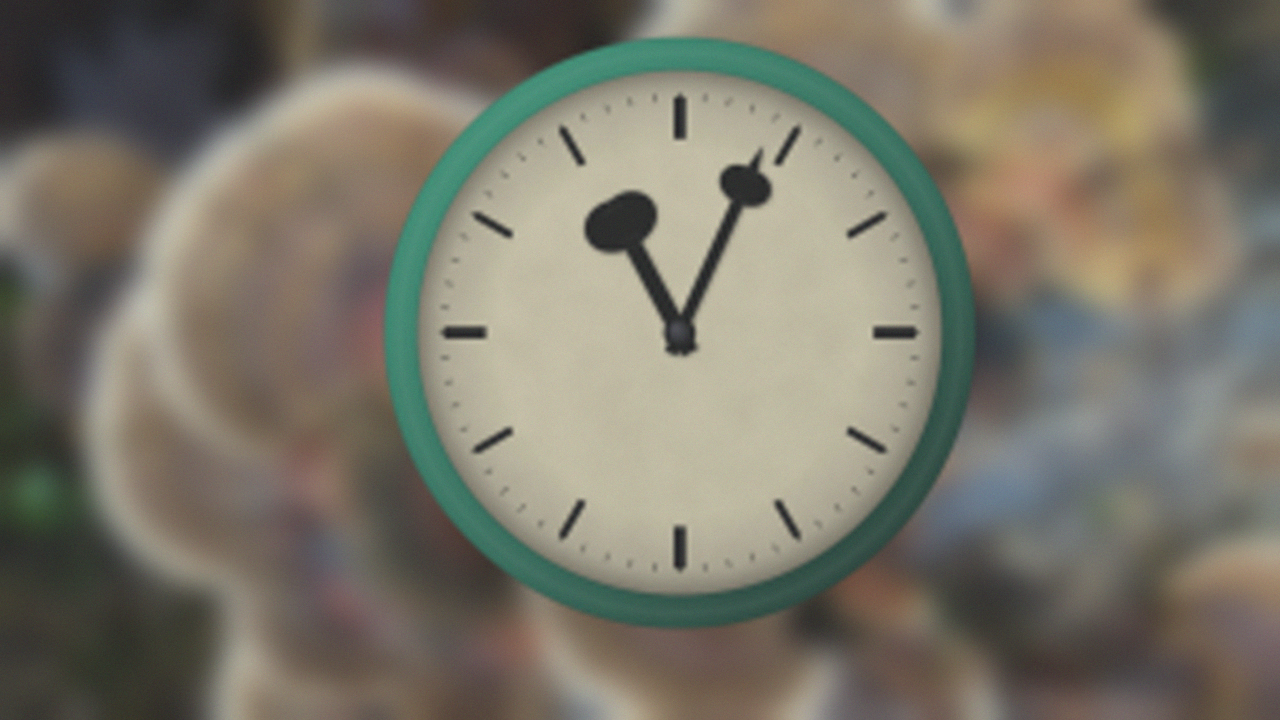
11:04
